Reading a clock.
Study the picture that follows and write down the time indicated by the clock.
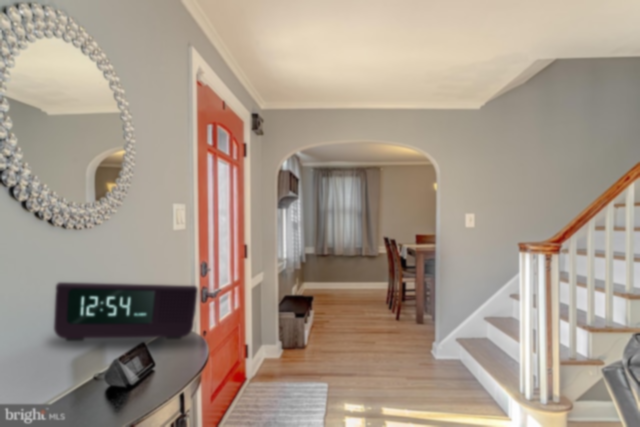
12:54
